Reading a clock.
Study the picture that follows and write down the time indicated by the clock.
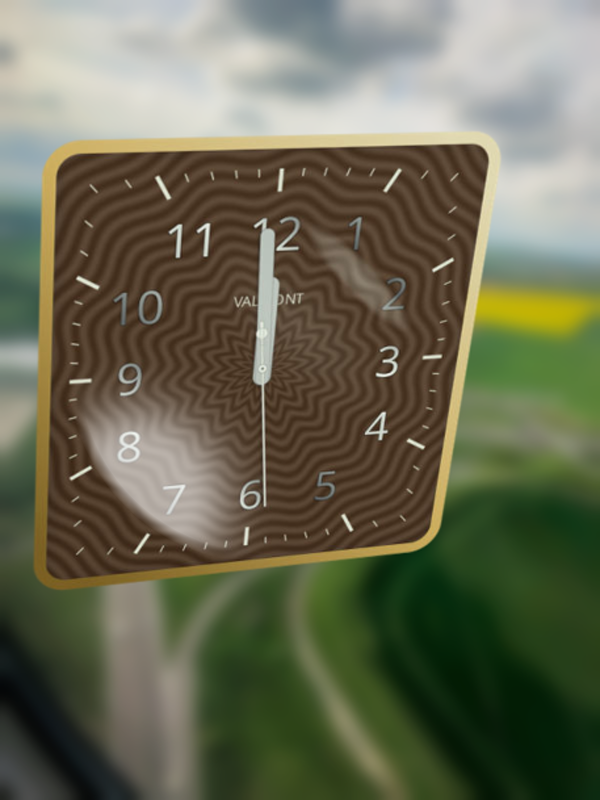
11:59:29
